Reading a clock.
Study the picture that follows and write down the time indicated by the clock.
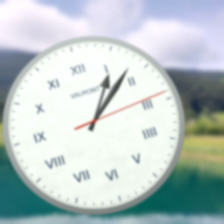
1:08:14
